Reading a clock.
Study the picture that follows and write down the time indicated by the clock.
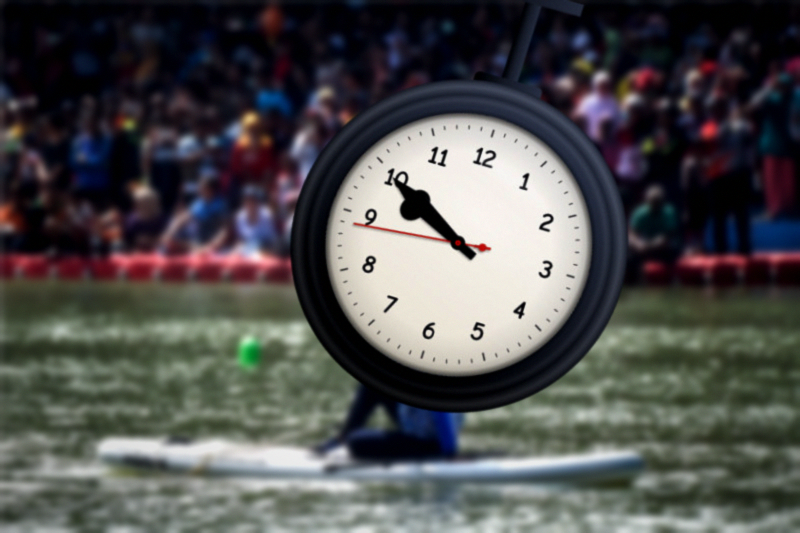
9:49:44
